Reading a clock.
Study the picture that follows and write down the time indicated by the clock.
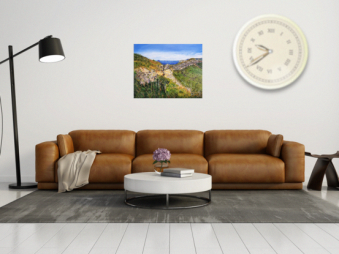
9:39
